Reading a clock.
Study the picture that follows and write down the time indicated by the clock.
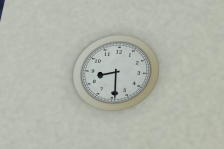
8:29
